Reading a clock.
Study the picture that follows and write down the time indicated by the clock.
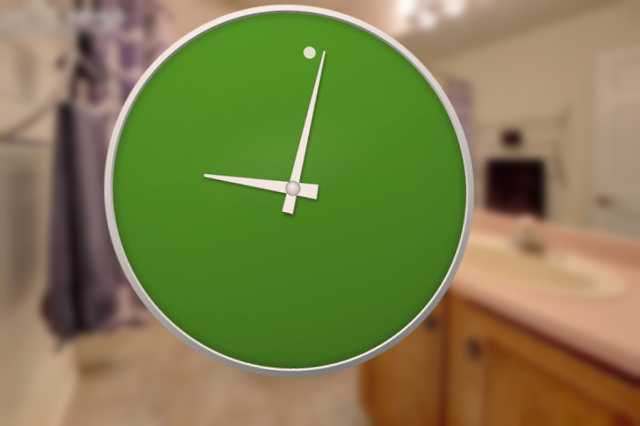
9:01
